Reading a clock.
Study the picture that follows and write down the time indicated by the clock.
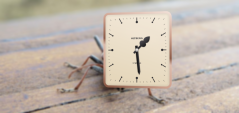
1:29
